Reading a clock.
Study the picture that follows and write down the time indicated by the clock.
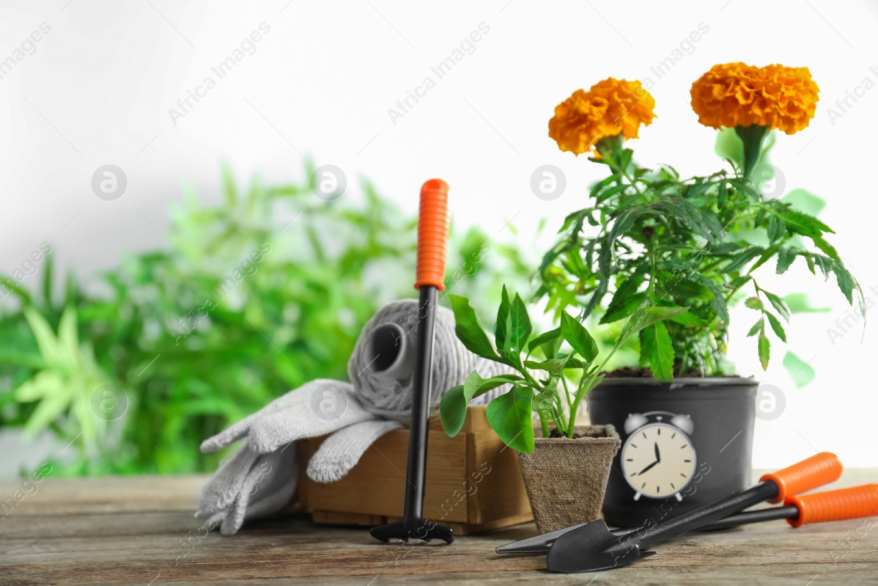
11:39
